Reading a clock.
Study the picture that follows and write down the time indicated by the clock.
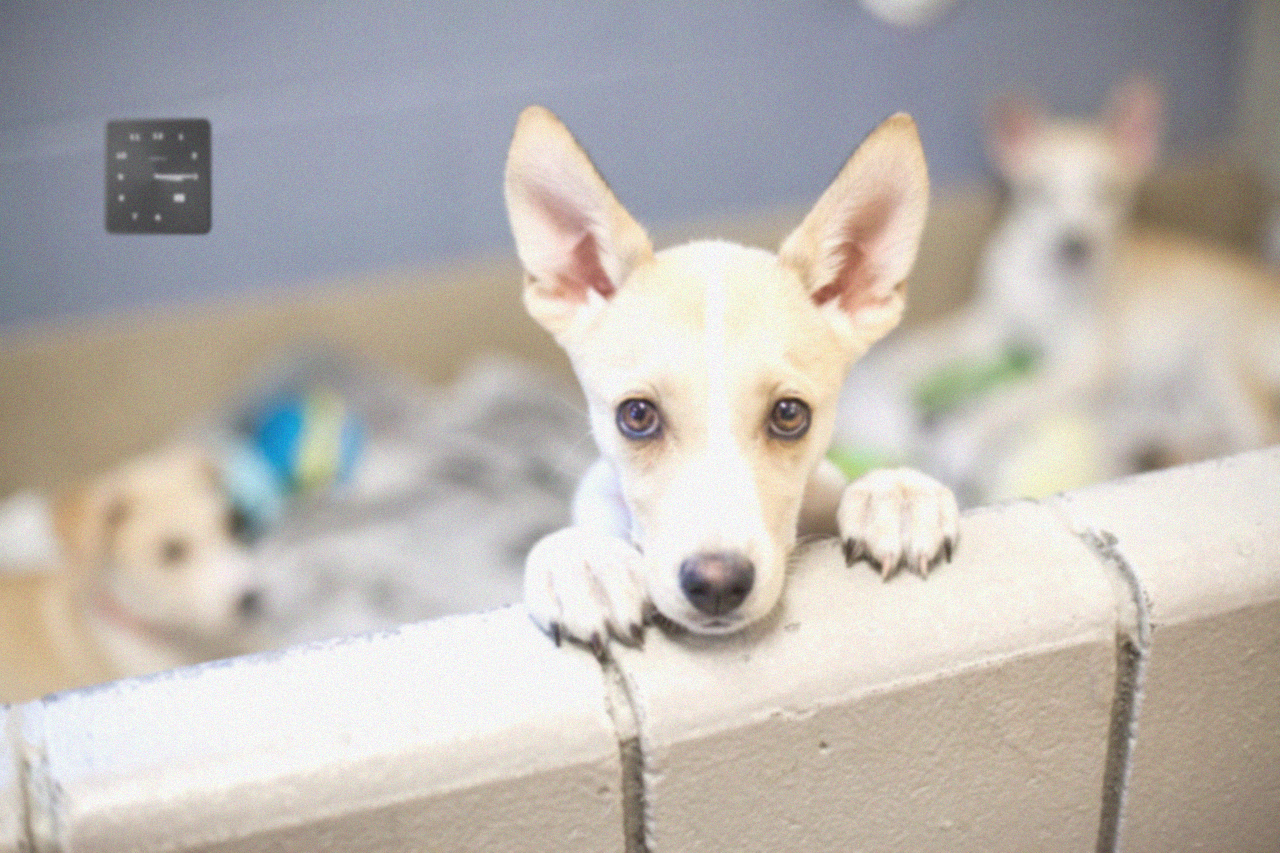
3:15
